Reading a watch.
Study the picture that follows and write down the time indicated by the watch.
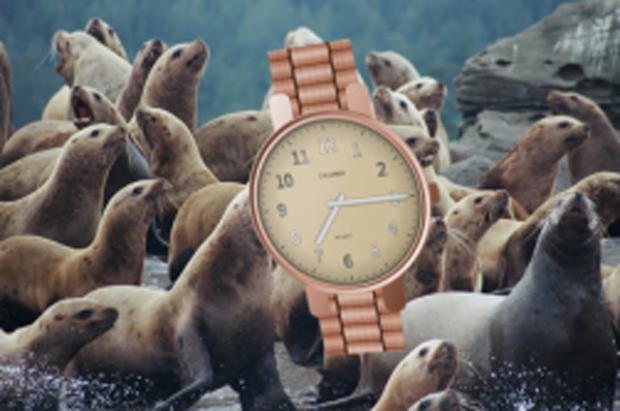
7:15
